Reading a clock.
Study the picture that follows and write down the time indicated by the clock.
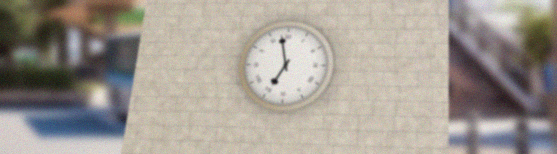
6:58
